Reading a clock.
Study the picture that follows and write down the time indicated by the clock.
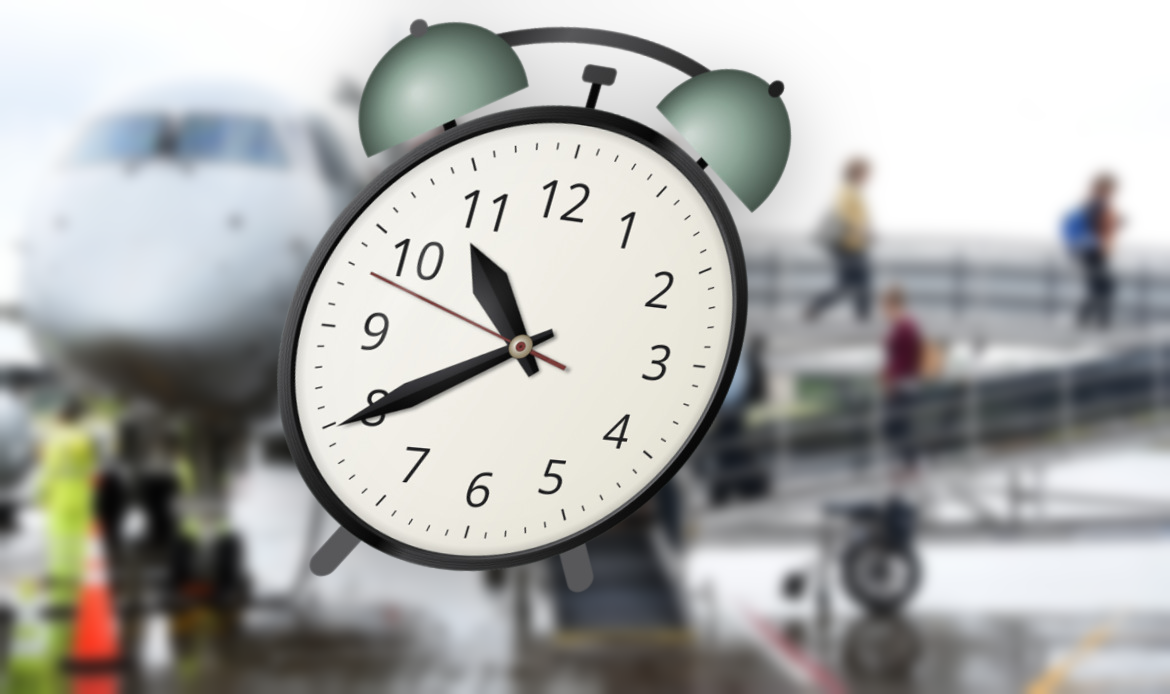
10:39:48
